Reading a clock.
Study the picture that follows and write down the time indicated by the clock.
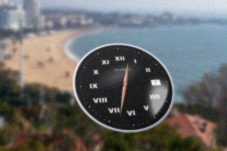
12:33
